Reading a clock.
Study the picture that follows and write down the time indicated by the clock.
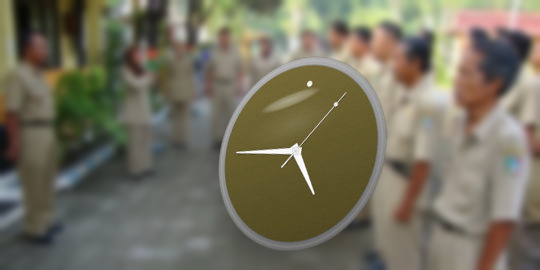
4:44:06
